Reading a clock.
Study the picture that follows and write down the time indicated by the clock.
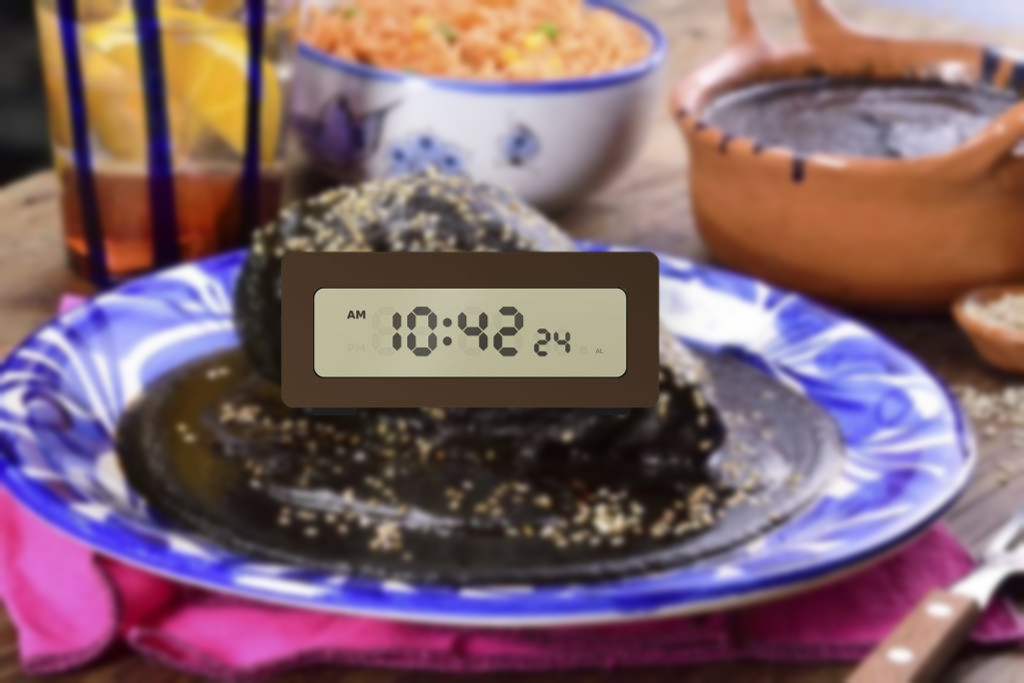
10:42:24
